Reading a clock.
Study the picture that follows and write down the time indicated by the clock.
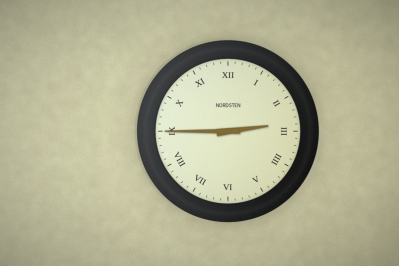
2:45
